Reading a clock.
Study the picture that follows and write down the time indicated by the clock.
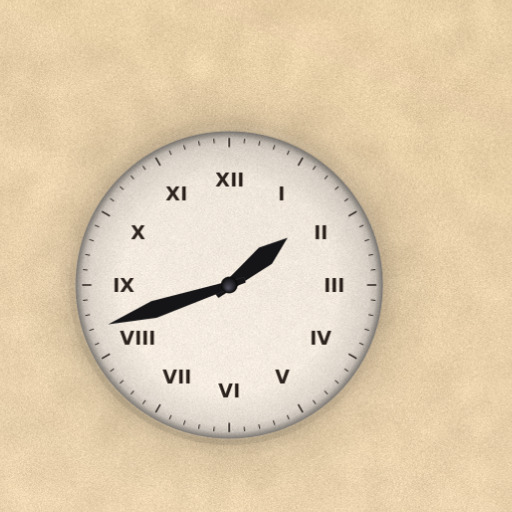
1:42
